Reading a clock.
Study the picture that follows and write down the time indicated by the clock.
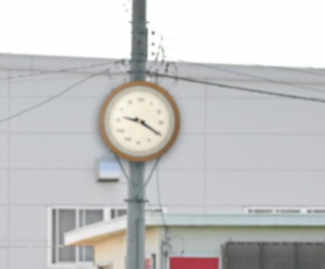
9:20
